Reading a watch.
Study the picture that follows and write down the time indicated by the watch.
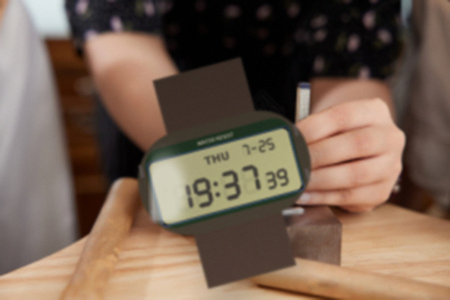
19:37:39
